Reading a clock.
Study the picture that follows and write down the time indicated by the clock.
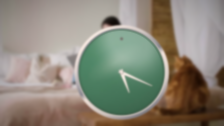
5:19
